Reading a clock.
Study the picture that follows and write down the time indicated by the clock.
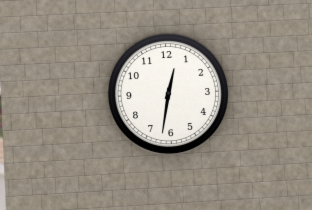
12:32
